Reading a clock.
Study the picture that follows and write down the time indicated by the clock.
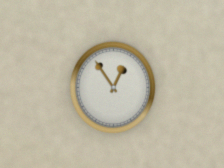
12:54
